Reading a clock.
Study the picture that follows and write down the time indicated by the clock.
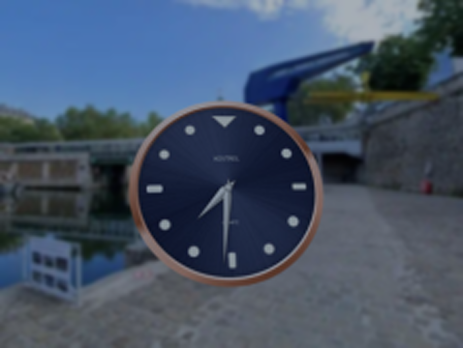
7:31
